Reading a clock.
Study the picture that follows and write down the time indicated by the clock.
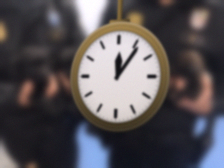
12:06
